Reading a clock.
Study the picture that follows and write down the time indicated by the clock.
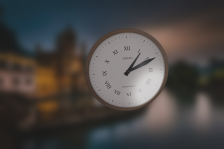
1:11
